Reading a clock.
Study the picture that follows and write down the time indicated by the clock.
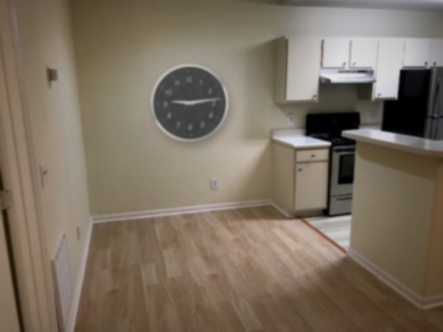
9:14
